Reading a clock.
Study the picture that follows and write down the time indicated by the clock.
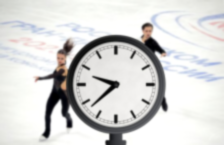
9:38
